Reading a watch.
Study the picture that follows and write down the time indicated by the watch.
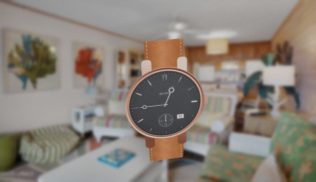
12:45
